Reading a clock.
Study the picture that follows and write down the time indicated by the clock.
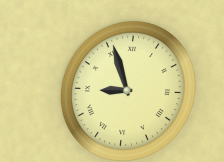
8:56
